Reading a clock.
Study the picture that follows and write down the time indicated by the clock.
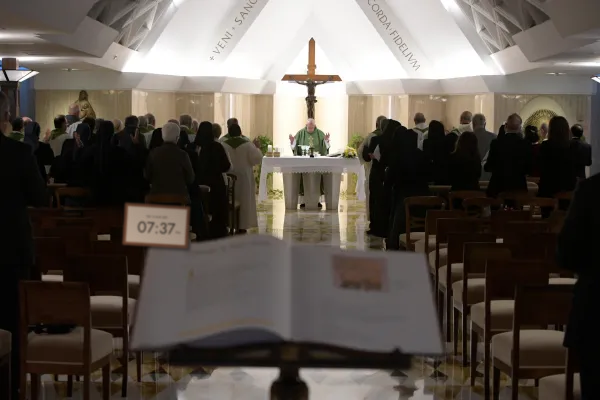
7:37
